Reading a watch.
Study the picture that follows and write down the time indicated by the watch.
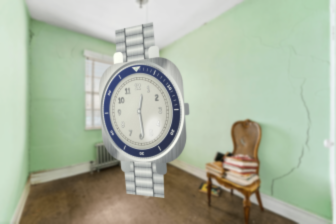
12:29
